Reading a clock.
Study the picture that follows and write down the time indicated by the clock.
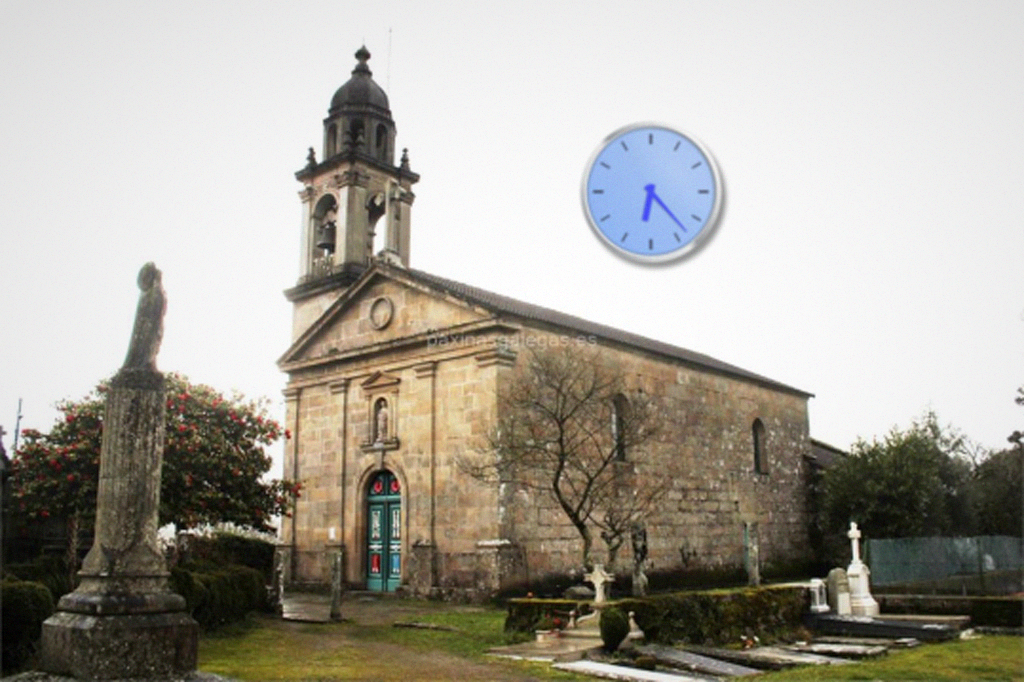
6:23
